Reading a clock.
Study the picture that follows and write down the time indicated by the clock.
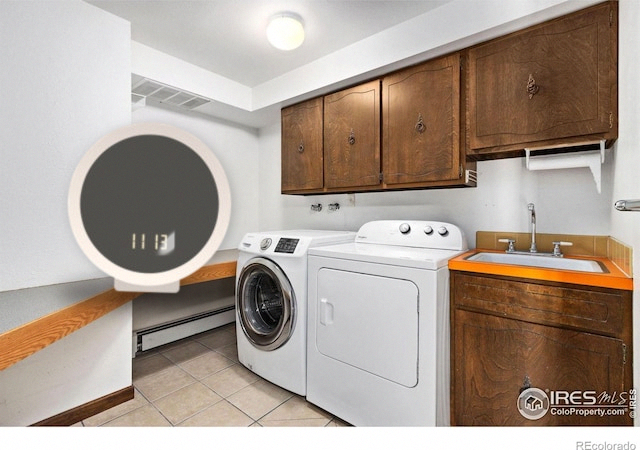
11:13
